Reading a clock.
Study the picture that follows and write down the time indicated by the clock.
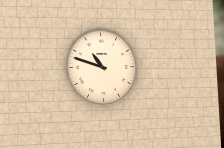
10:48
